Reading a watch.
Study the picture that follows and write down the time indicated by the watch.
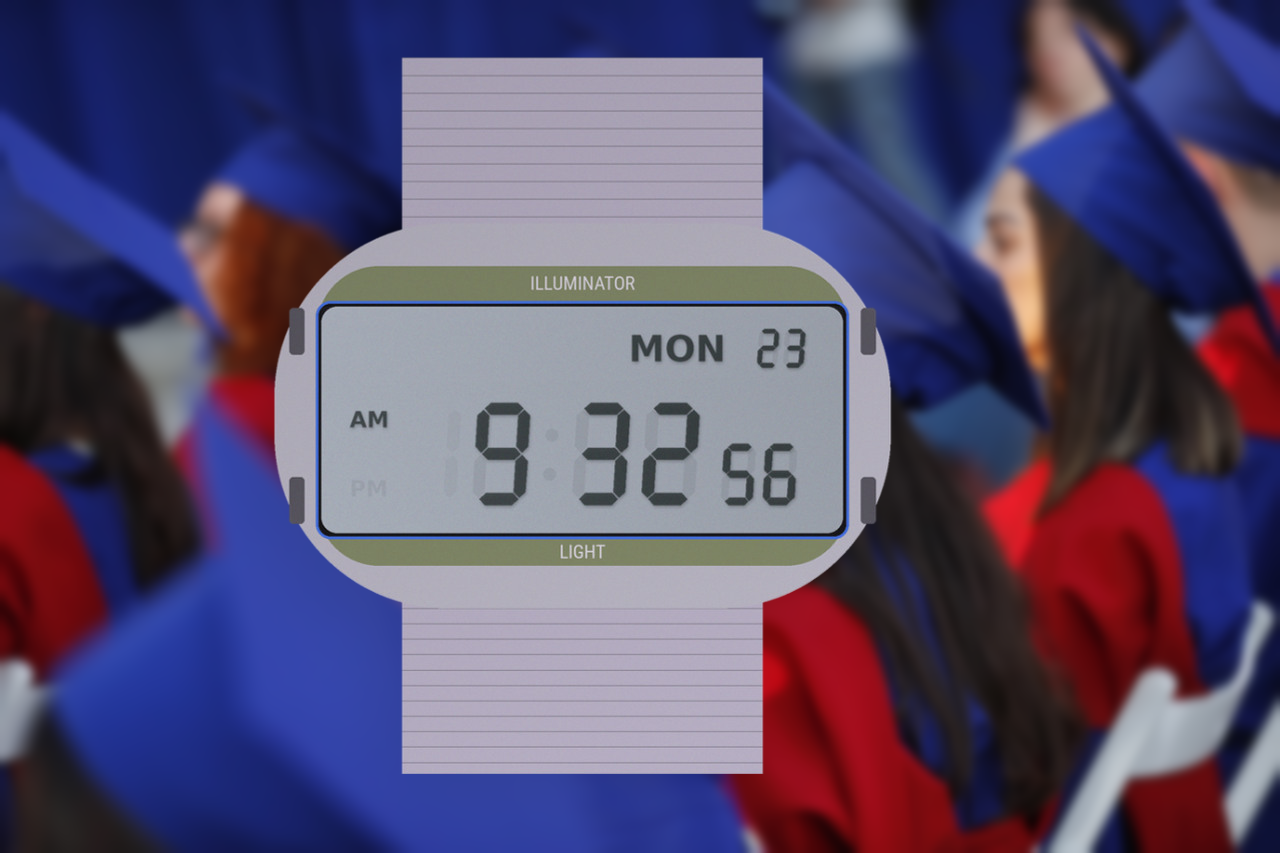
9:32:56
